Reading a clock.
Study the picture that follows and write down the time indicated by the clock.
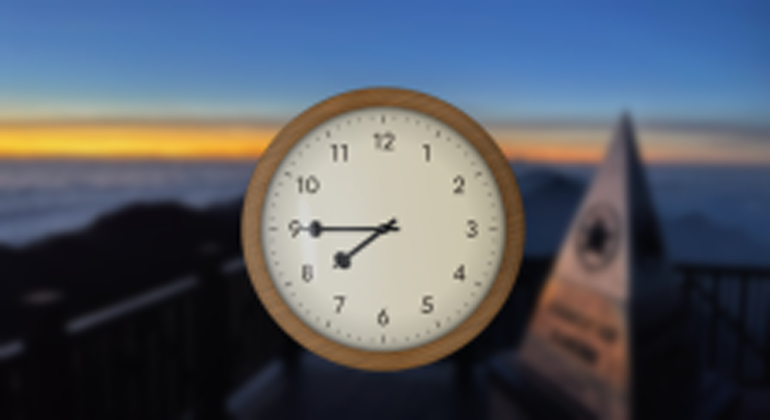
7:45
